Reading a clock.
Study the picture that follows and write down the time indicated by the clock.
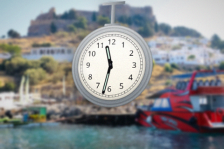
11:32
